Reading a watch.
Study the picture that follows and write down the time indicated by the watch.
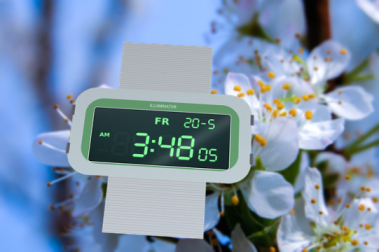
3:48:05
